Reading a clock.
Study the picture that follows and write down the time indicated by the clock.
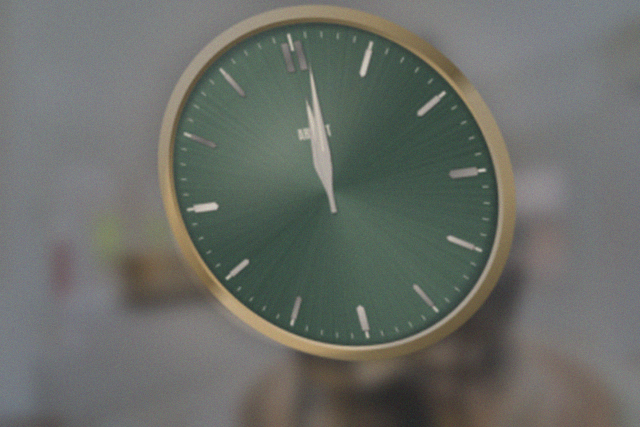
12:01
